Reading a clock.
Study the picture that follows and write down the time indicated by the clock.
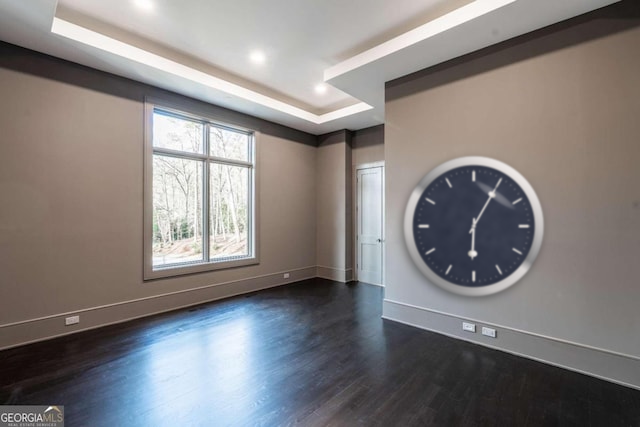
6:05
